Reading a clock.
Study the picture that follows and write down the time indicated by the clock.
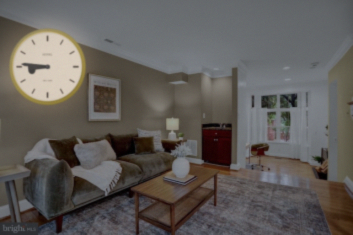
8:46
